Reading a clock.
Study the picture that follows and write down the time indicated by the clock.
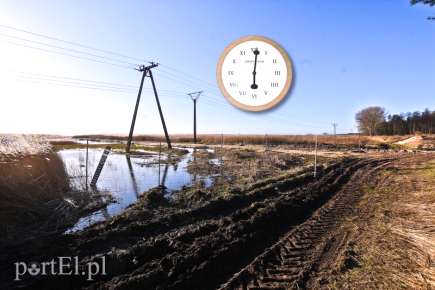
6:01
